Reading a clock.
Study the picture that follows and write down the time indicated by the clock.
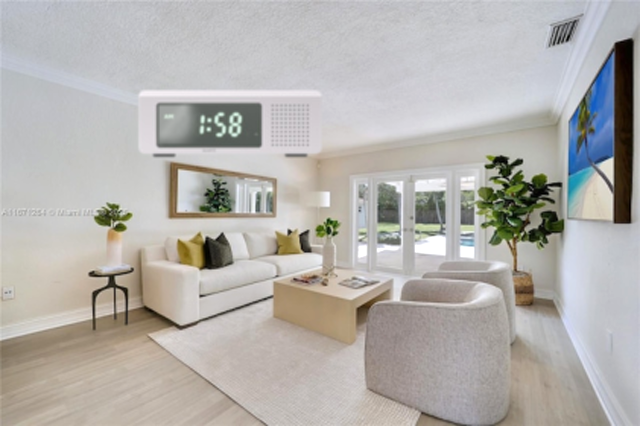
1:58
